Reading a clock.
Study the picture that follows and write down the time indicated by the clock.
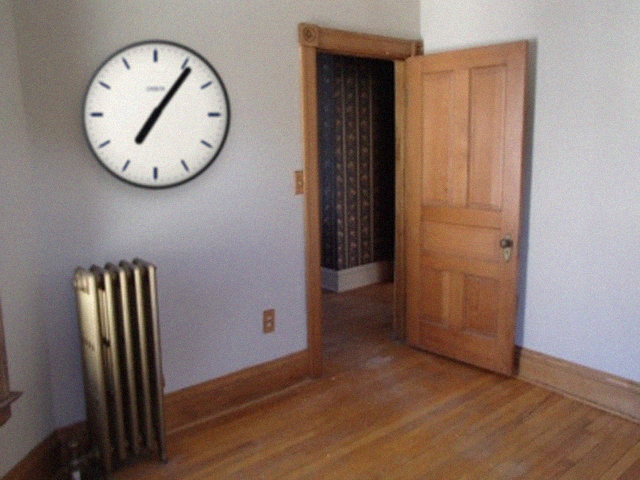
7:06
